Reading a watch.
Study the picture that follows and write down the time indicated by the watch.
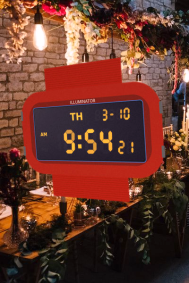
9:54:21
